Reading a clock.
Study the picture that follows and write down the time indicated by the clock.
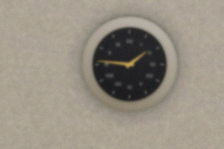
1:46
